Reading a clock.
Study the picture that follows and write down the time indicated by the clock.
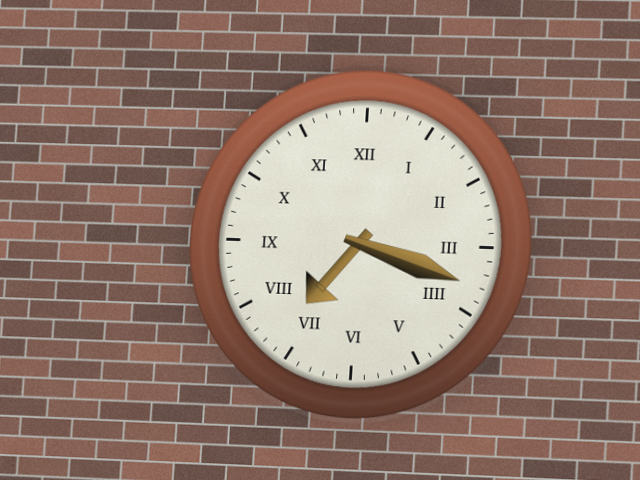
7:18
